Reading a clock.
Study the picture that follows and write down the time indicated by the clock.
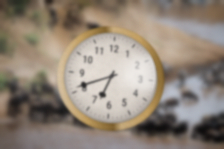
6:41
